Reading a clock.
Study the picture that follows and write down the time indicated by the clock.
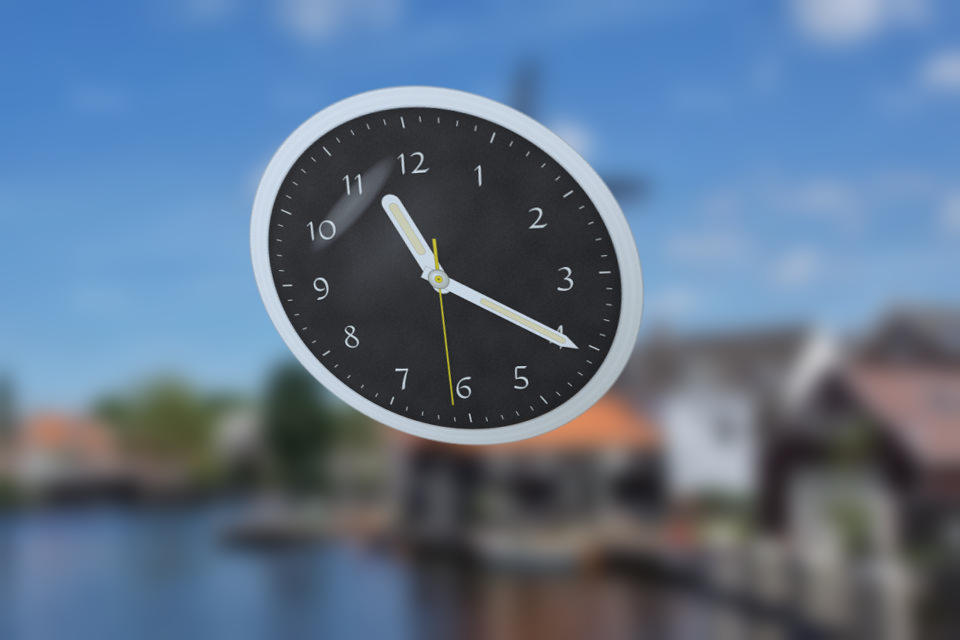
11:20:31
